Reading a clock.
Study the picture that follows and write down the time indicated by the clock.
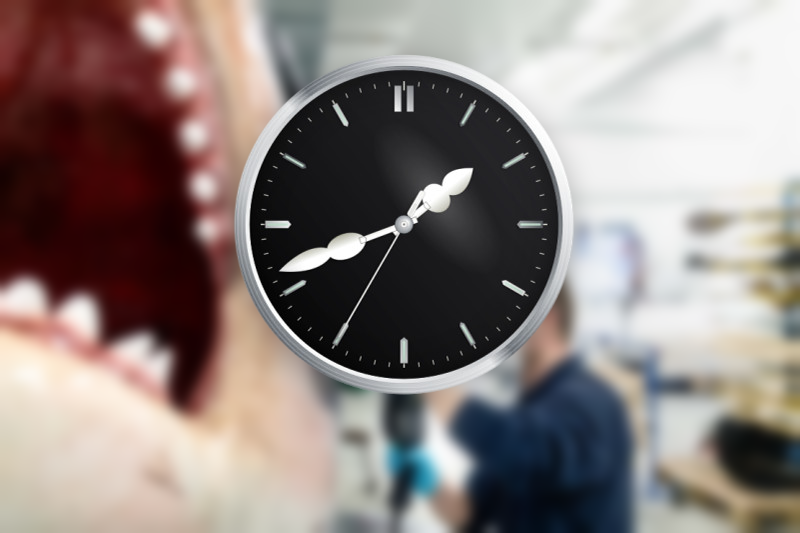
1:41:35
